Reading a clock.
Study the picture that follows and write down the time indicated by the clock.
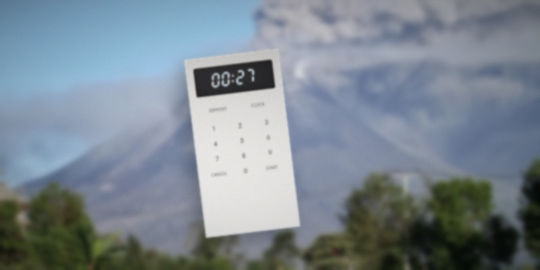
0:27
